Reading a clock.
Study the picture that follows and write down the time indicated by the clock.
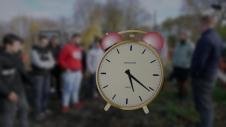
5:21
